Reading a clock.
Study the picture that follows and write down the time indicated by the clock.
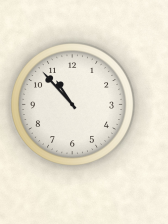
10:53
